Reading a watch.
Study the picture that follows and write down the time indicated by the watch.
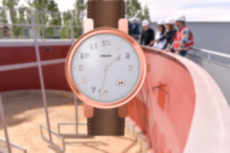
1:32
